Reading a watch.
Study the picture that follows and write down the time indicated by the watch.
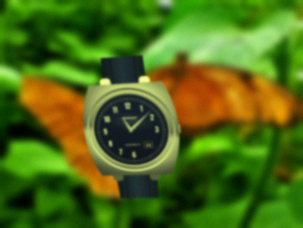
11:08
